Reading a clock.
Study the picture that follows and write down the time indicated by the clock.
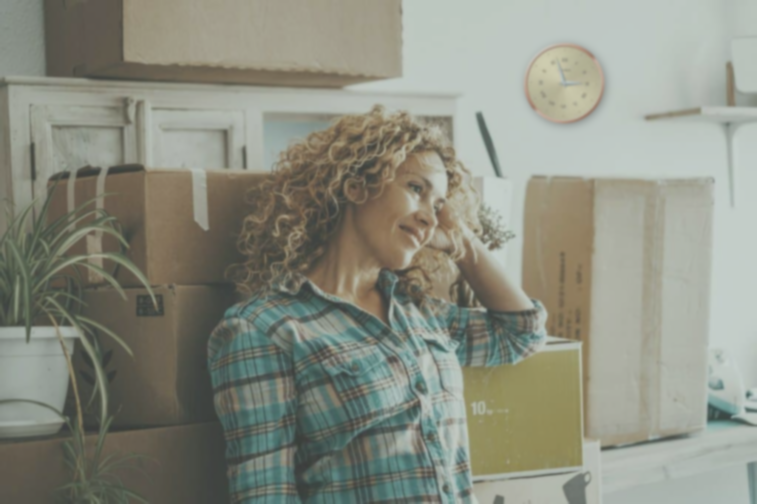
2:57
